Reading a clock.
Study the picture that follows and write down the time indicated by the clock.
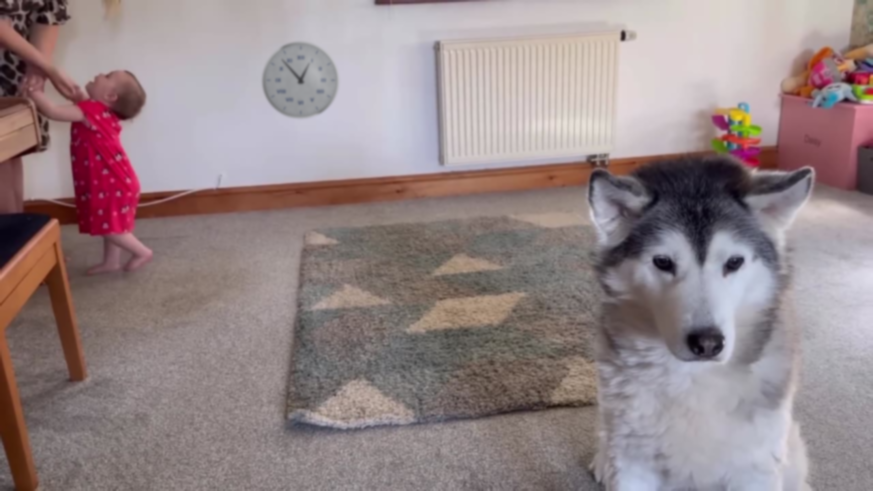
12:53
